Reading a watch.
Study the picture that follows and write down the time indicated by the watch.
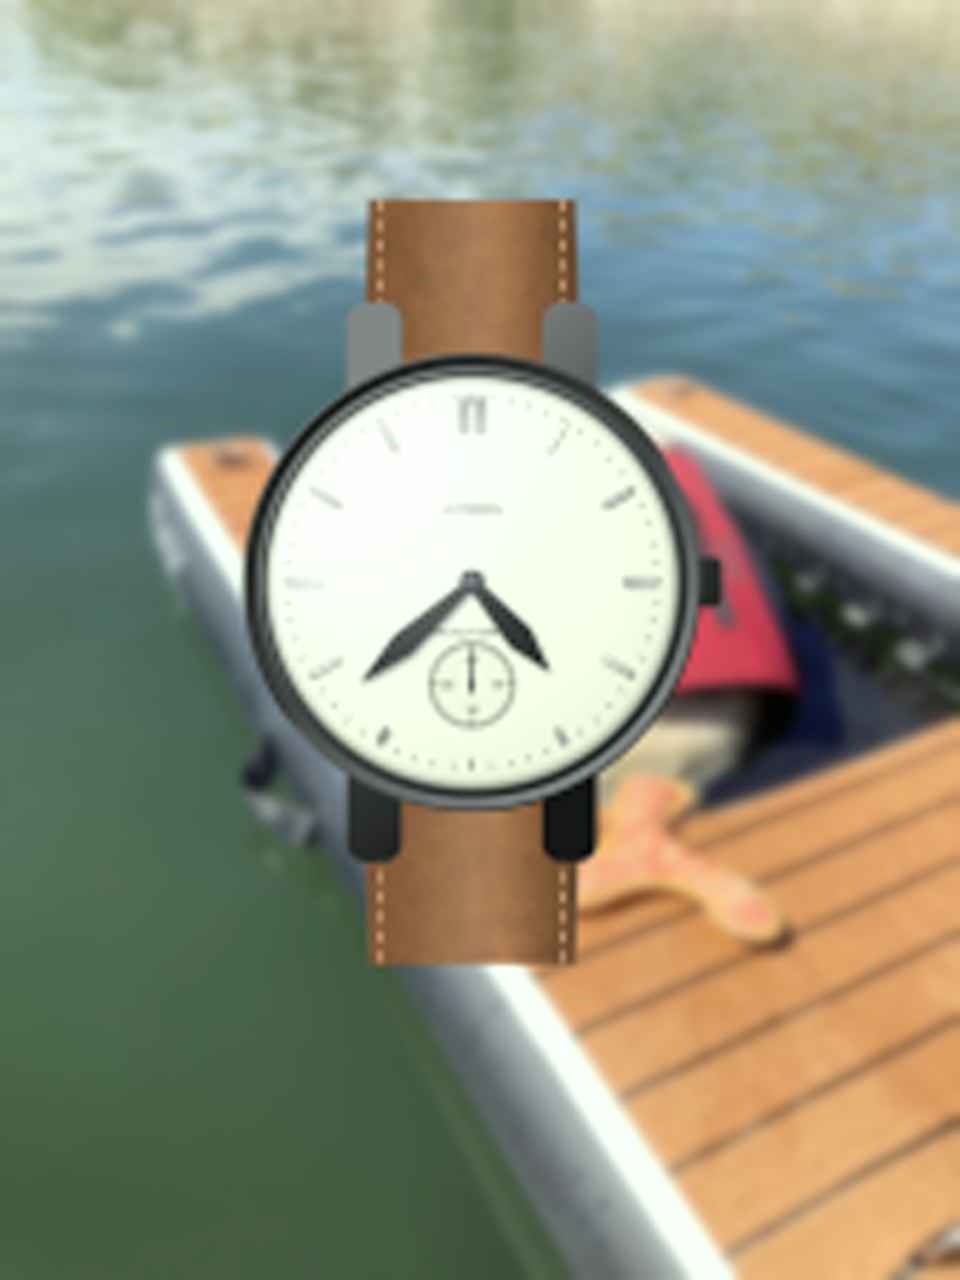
4:38
